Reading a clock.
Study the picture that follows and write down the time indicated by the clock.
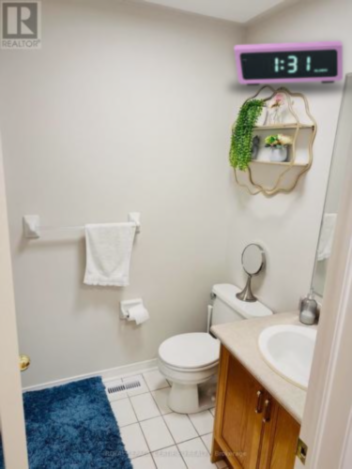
1:31
